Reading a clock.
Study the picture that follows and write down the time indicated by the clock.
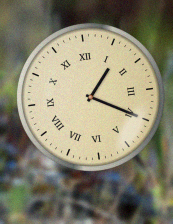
1:20
